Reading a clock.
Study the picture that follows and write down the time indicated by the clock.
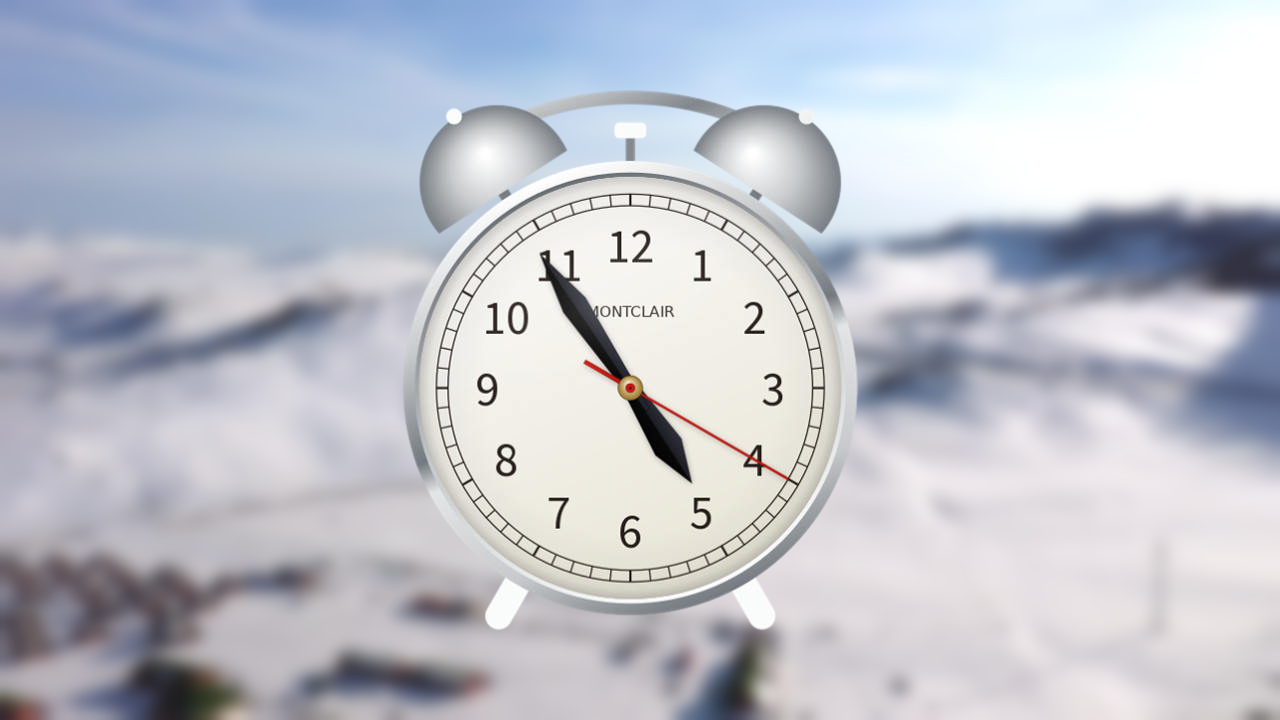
4:54:20
